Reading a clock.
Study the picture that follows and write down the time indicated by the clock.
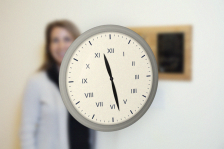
11:28
